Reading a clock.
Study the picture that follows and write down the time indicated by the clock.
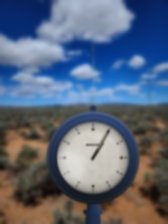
1:05
